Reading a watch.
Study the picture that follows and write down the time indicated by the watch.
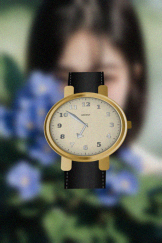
6:52
